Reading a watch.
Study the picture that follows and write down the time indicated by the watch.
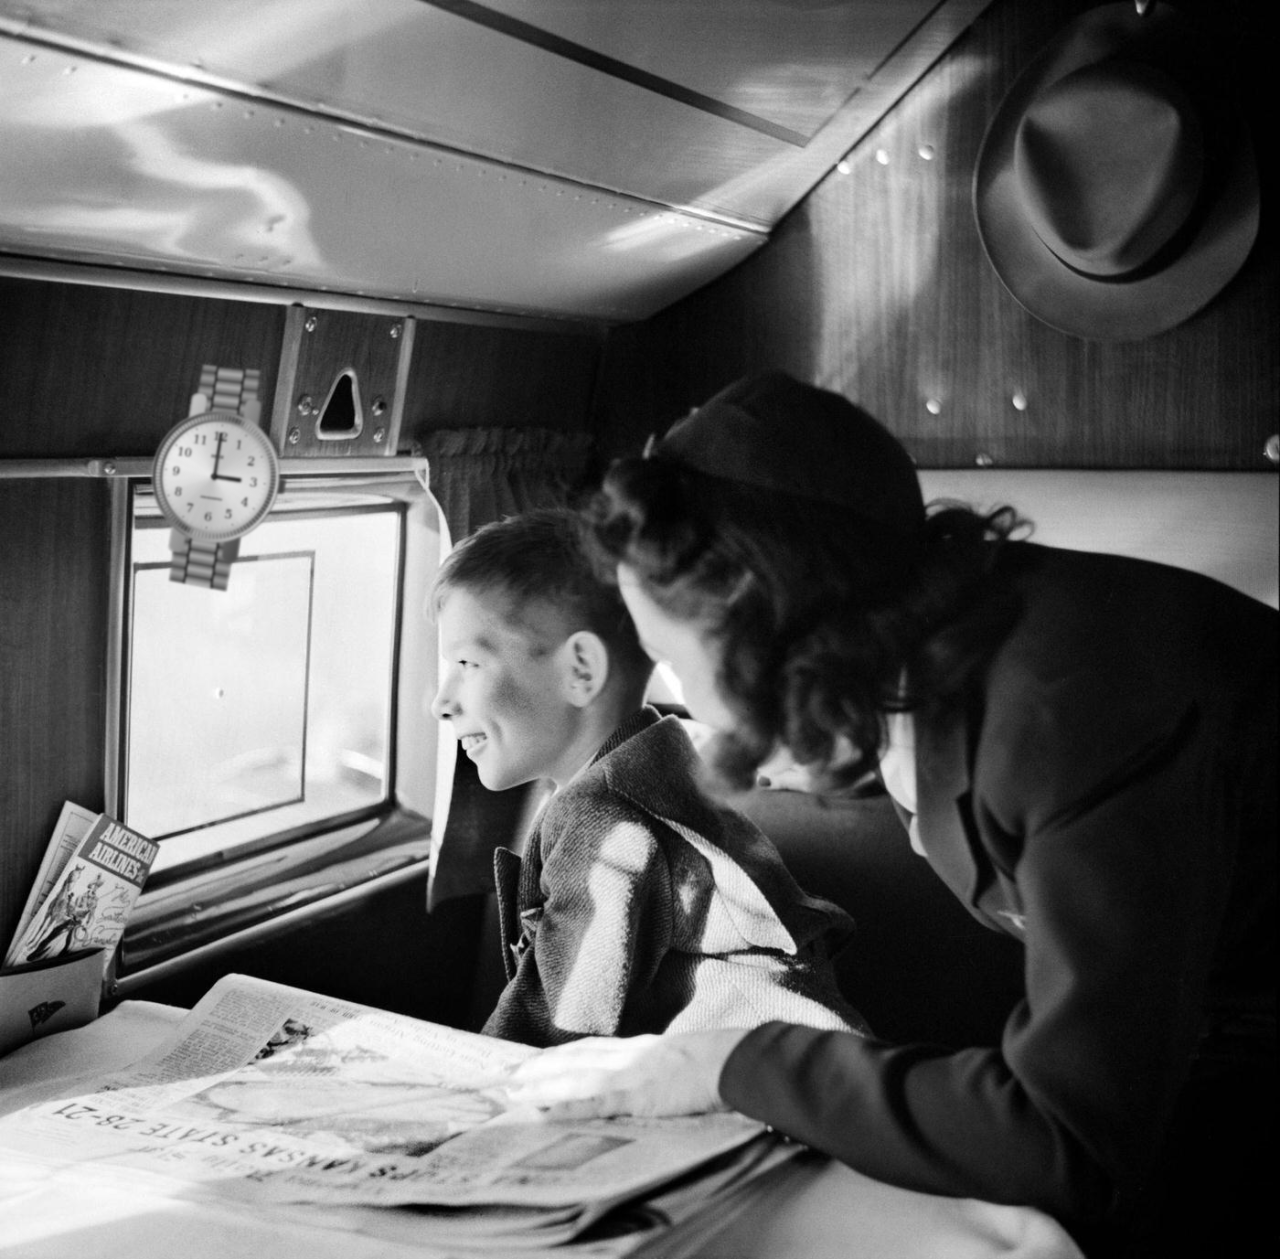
3:00
